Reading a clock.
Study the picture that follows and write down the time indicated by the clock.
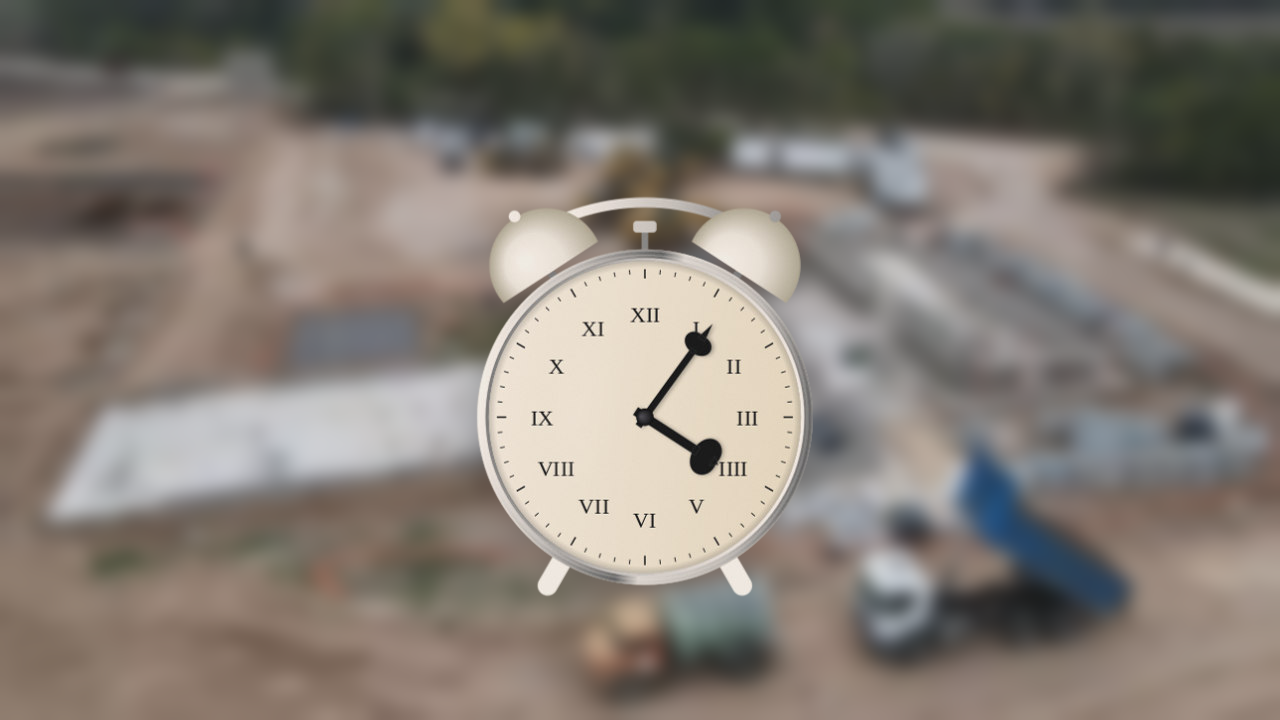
4:06
